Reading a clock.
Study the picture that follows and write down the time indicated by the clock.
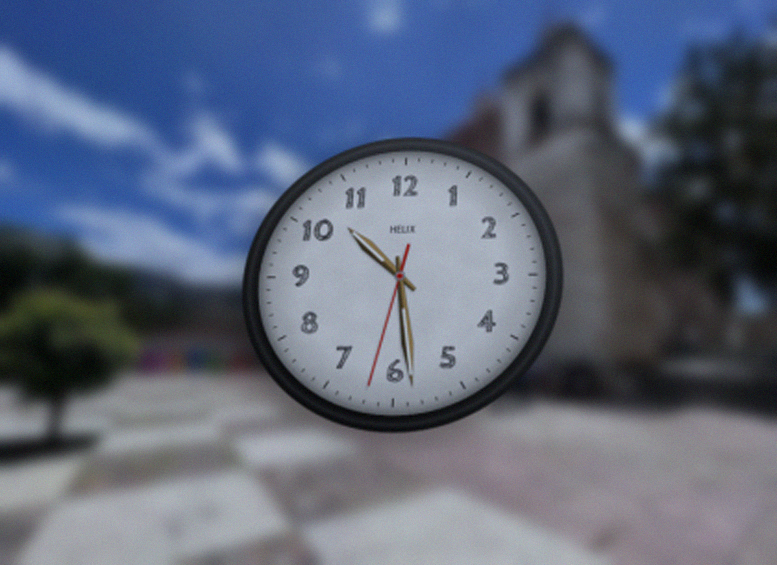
10:28:32
